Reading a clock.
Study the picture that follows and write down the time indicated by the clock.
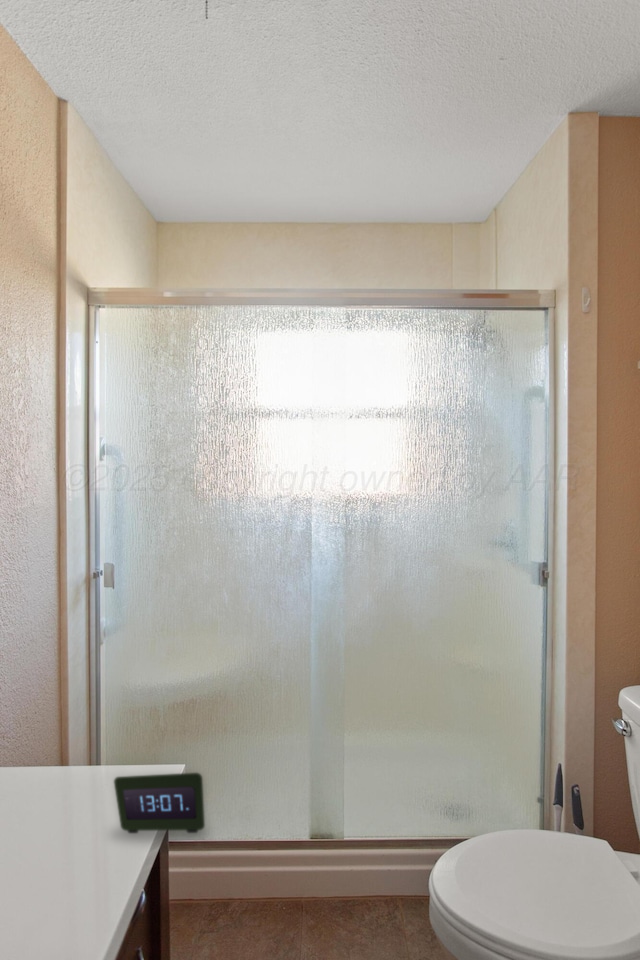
13:07
